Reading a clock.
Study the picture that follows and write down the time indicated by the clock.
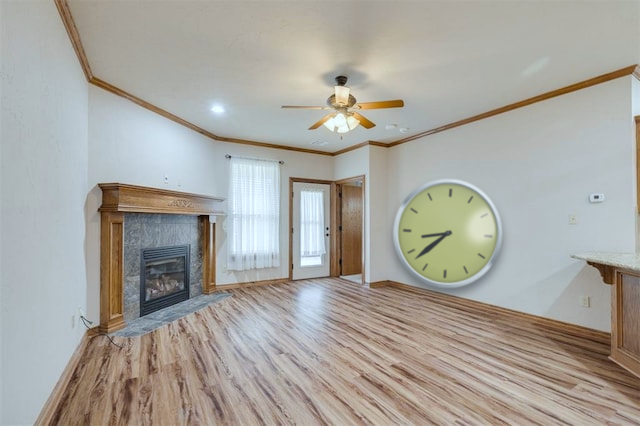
8:38
